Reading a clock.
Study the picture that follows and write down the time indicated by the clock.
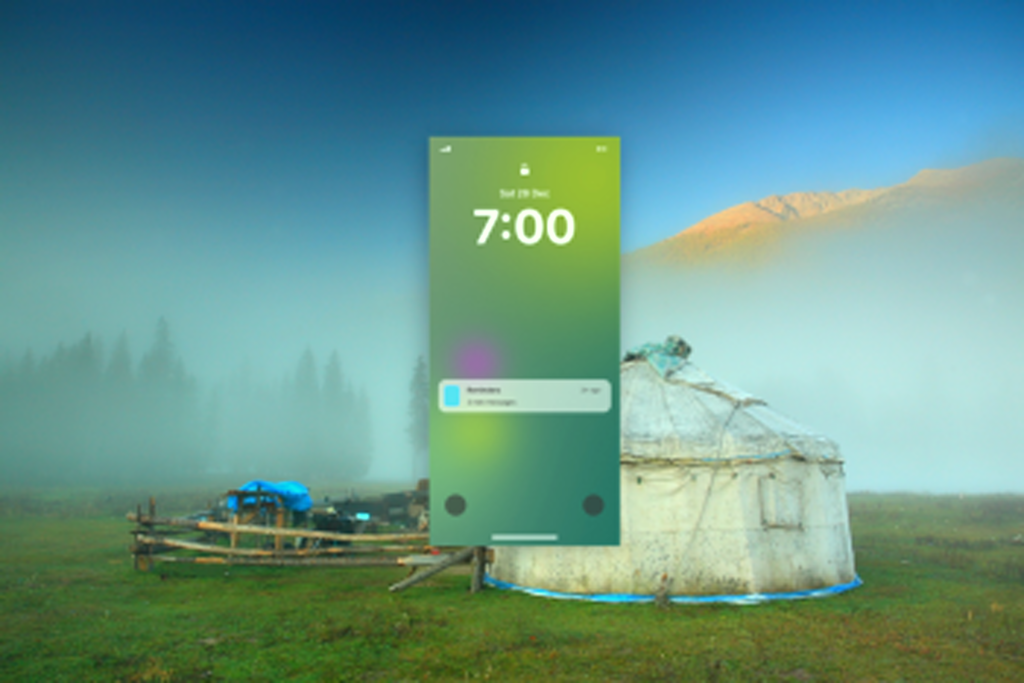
7:00
